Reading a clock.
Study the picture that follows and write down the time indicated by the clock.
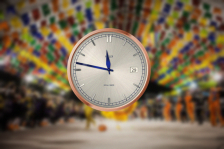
11:47
